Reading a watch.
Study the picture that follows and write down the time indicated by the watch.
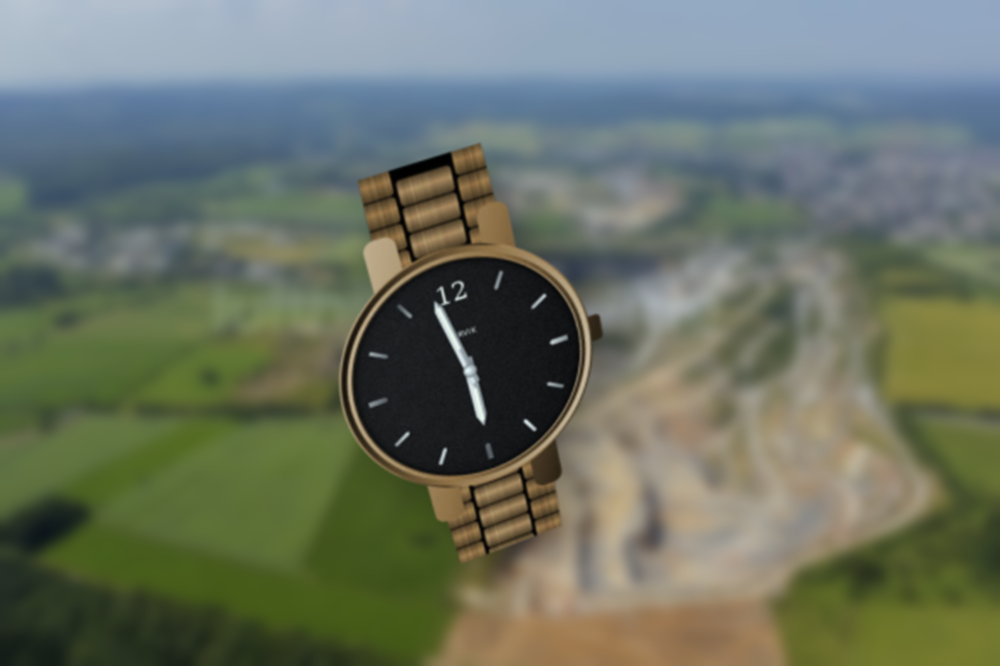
5:58
